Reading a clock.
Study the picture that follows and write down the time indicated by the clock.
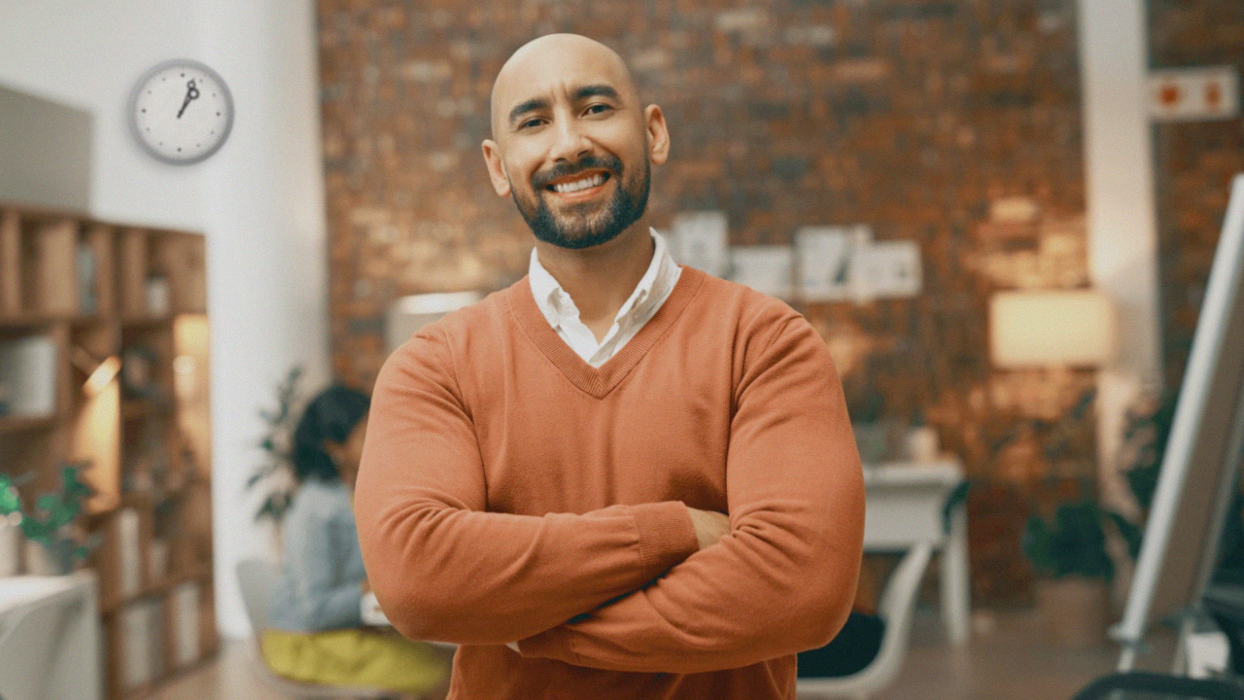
1:03
